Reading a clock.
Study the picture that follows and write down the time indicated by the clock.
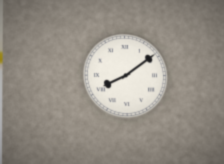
8:09
